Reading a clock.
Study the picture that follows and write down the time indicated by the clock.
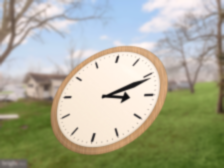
3:11
